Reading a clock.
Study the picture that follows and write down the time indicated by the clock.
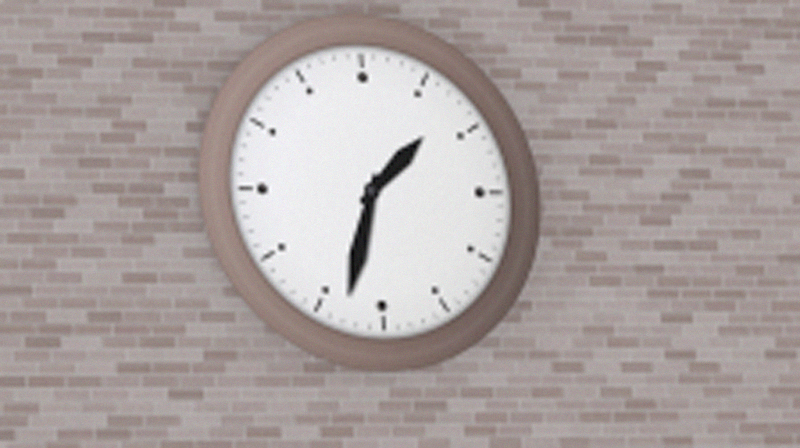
1:33
